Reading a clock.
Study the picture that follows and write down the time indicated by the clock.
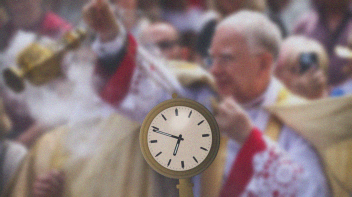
6:49
